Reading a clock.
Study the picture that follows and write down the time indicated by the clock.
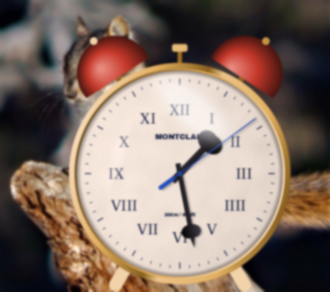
1:28:09
